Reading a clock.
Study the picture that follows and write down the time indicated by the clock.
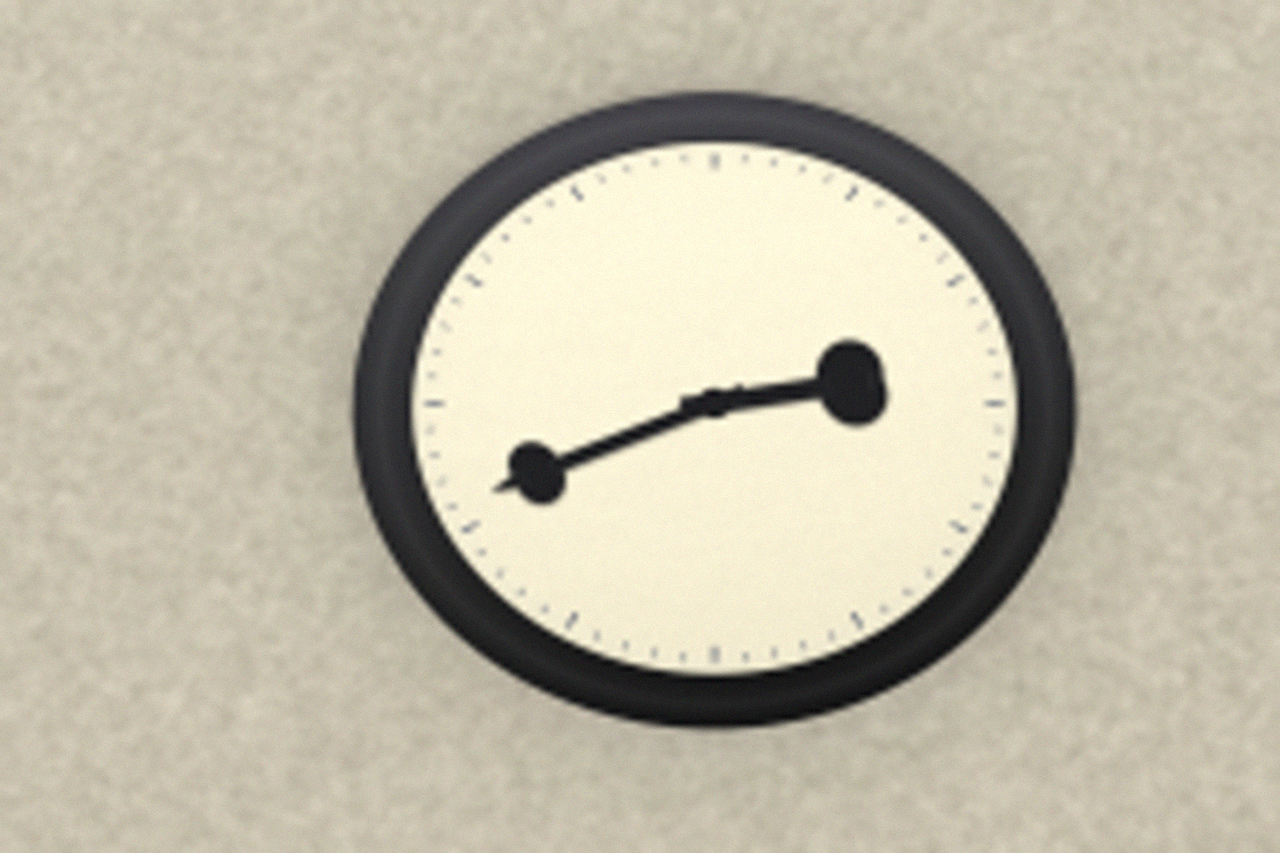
2:41
